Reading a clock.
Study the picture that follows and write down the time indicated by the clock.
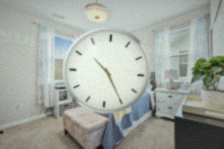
10:25
